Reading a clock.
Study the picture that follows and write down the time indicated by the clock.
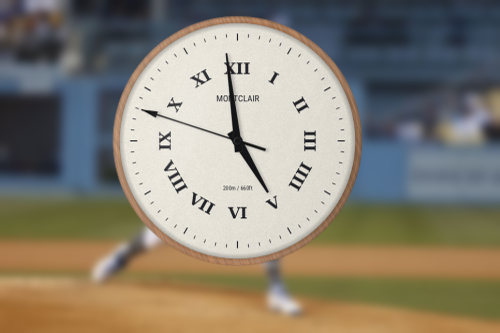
4:58:48
